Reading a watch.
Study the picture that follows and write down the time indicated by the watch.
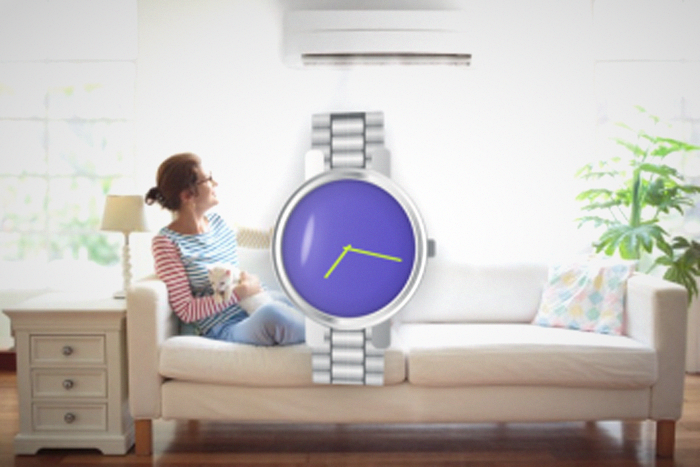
7:17
